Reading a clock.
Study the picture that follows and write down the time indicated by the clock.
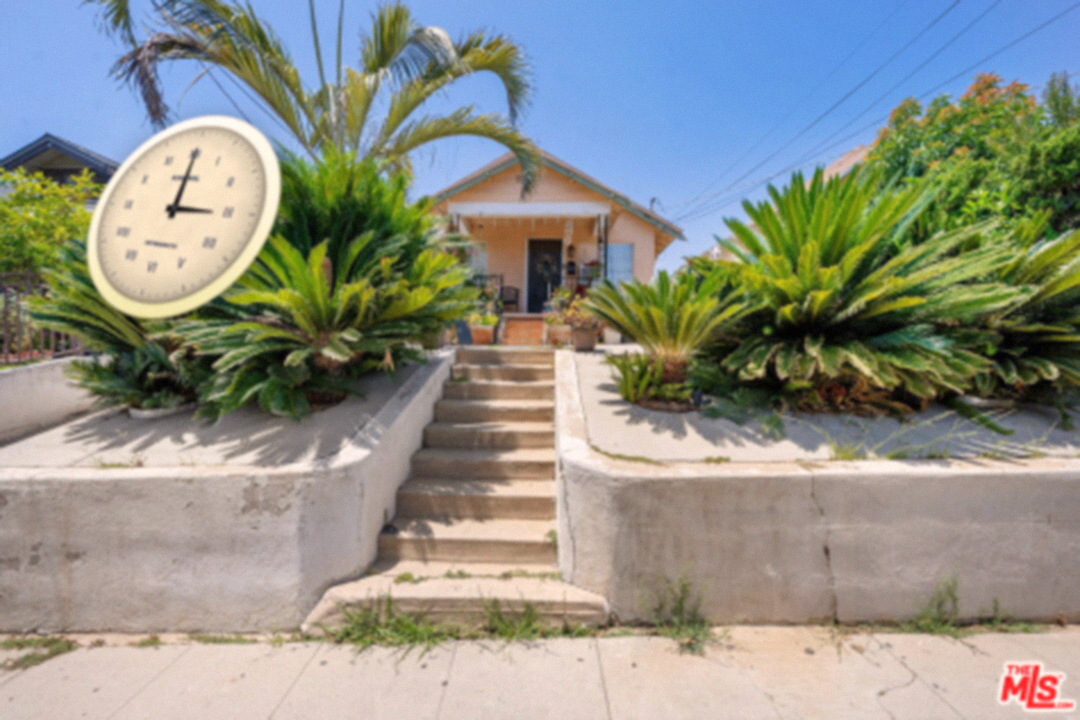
3:00
